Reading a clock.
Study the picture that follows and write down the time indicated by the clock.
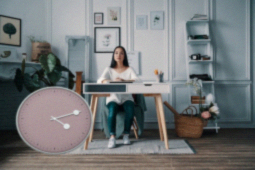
4:12
